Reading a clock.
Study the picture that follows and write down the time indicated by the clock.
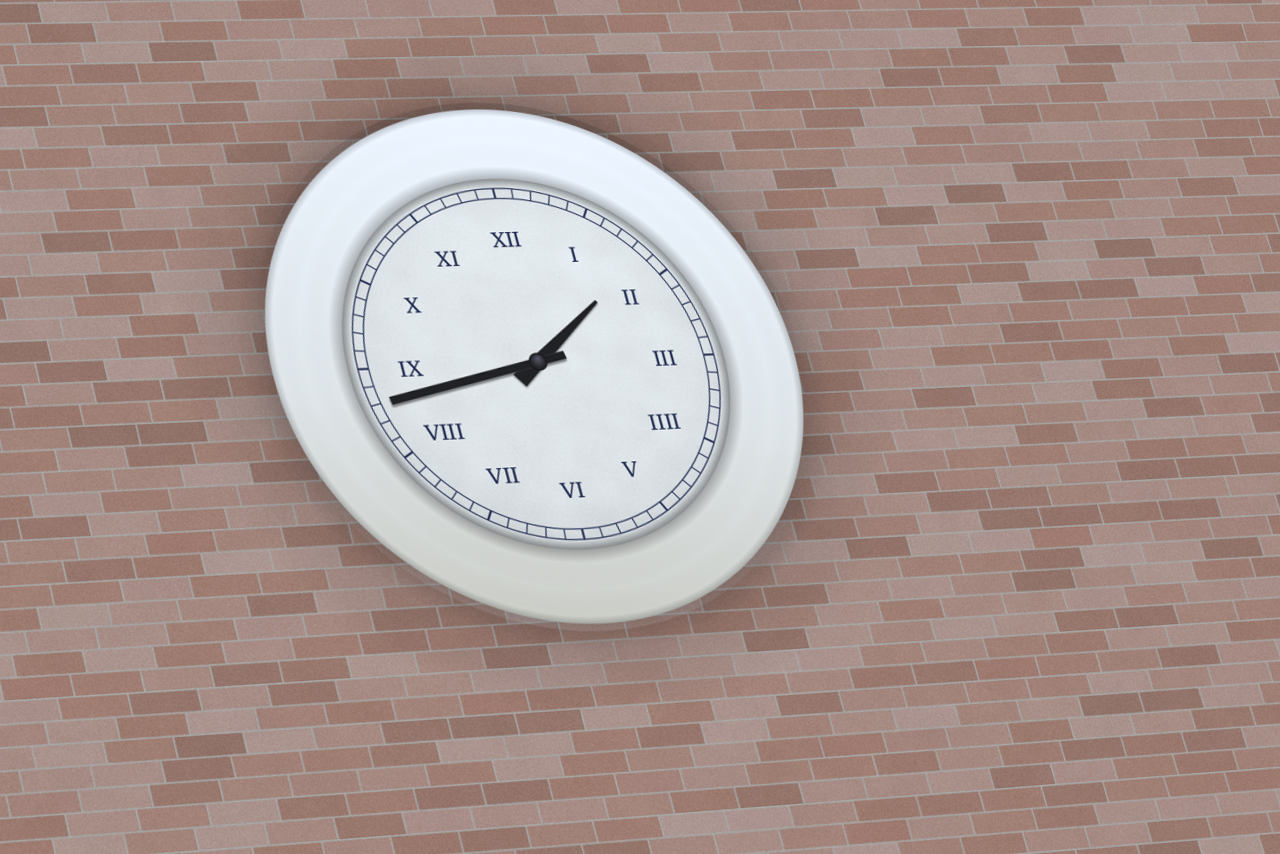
1:43
